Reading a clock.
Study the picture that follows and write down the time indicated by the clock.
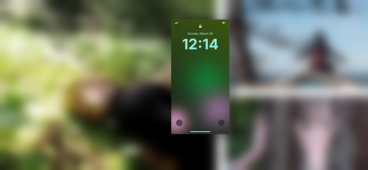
12:14
